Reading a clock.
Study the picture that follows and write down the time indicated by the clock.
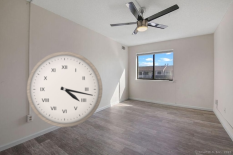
4:17
